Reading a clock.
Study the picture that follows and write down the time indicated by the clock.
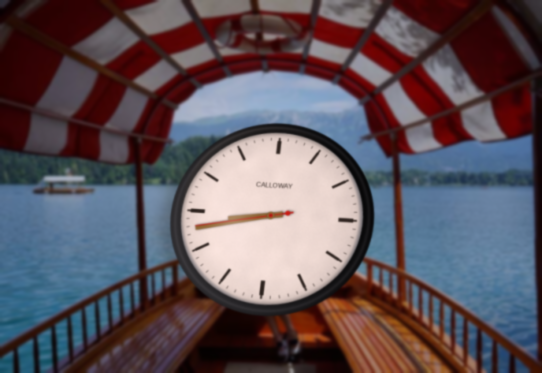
8:42:43
